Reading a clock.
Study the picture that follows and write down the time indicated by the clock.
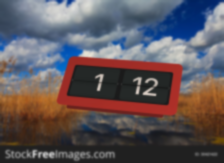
1:12
